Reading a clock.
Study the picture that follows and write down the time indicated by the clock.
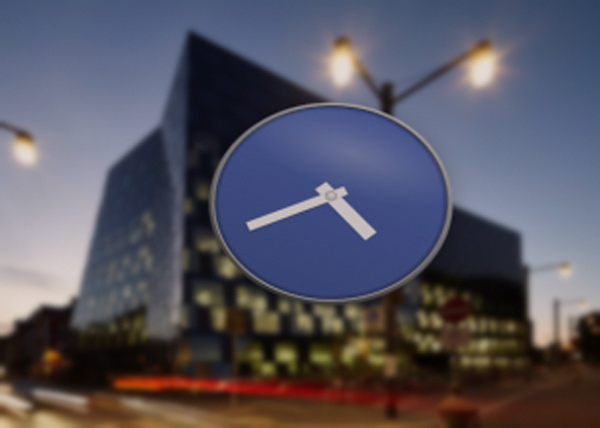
4:41
